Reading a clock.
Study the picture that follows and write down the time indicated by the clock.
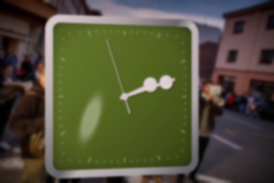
2:11:57
